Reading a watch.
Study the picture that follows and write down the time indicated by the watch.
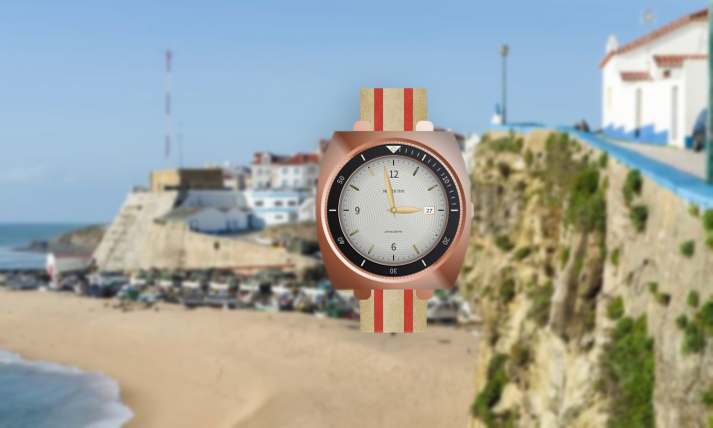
2:58
